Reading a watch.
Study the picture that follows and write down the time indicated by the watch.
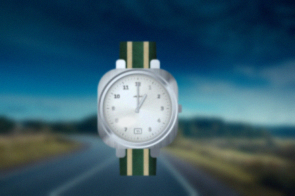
1:00
